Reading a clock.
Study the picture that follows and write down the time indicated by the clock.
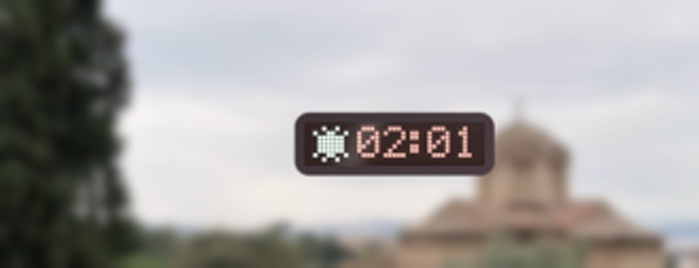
2:01
